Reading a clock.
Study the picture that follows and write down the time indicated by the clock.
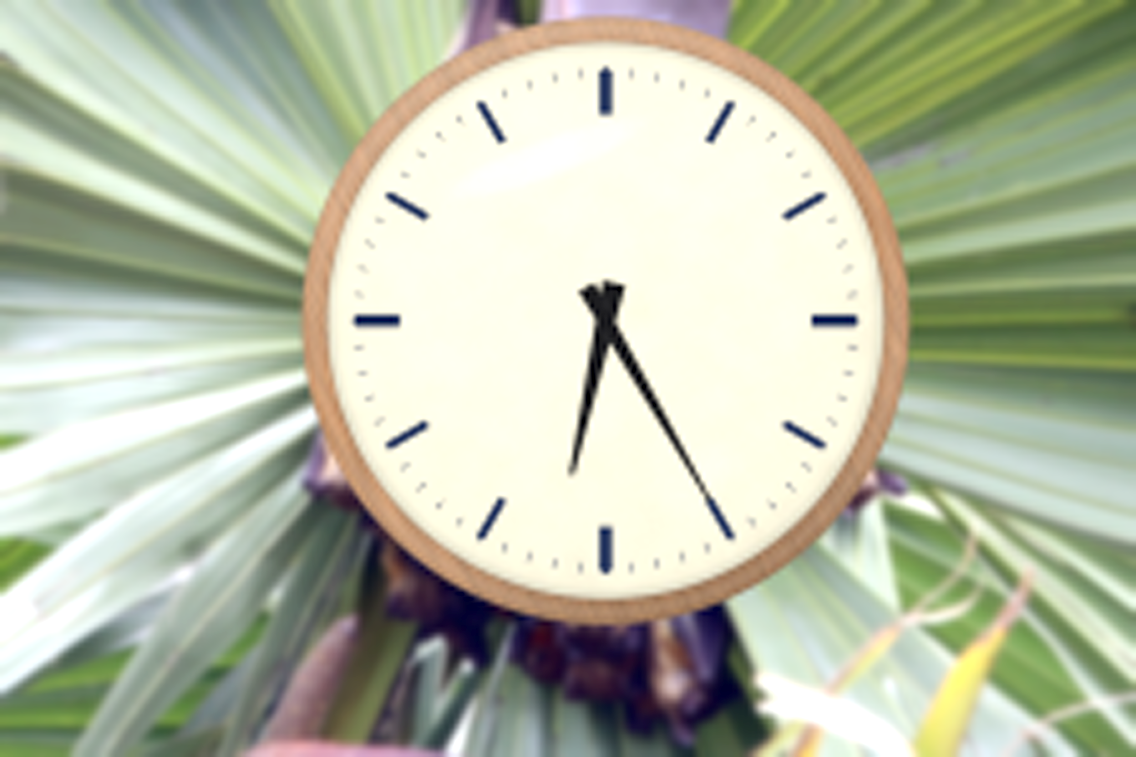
6:25
